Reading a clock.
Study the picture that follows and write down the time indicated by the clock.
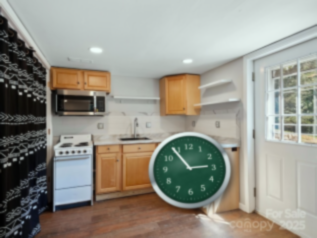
2:54
